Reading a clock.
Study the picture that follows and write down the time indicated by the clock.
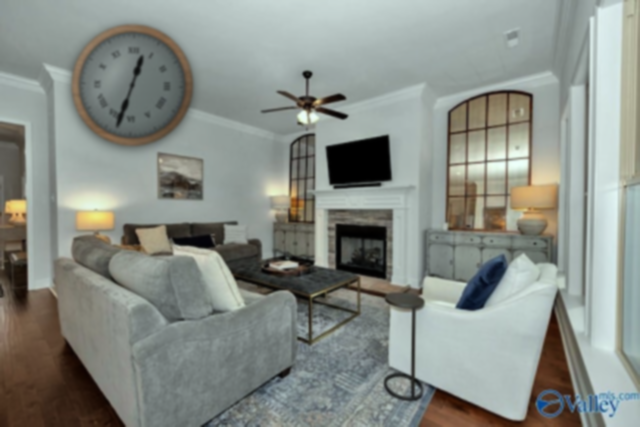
12:33
